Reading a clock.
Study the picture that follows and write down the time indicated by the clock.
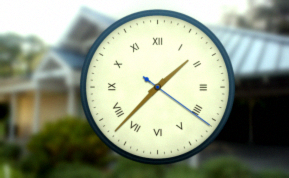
1:37:21
